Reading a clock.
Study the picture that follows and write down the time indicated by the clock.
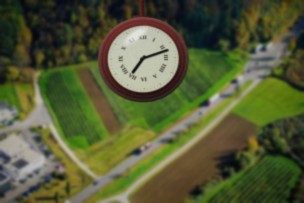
7:12
